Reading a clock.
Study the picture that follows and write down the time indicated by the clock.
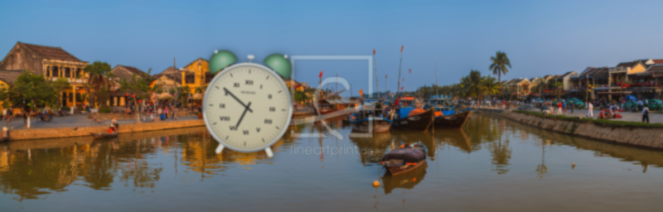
6:51
